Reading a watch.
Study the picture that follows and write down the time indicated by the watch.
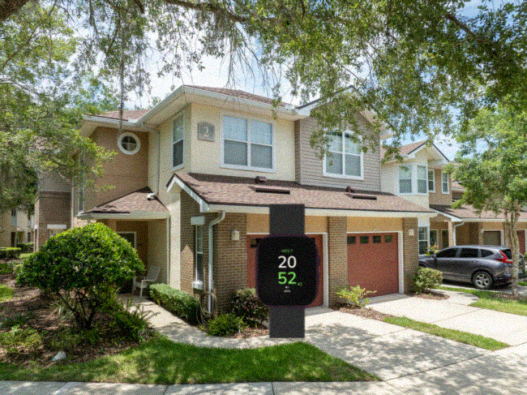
20:52
